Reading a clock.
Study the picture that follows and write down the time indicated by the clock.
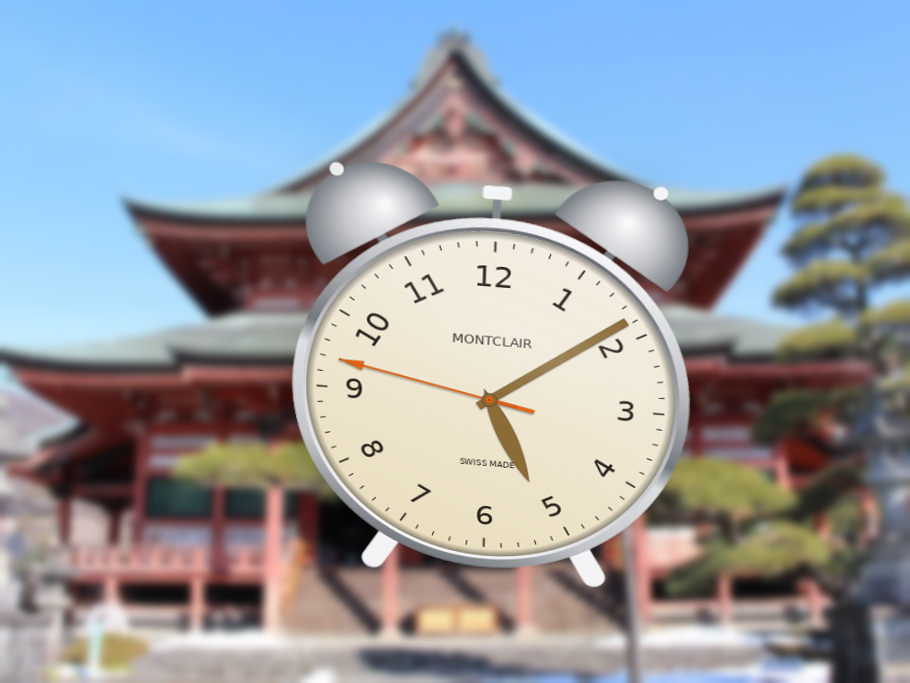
5:08:47
